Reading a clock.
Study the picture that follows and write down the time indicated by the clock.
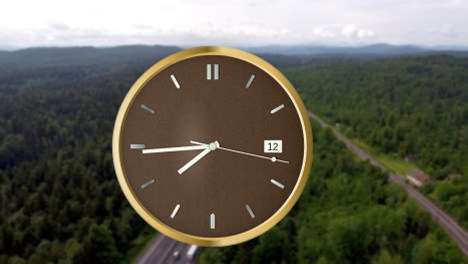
7:44:17
